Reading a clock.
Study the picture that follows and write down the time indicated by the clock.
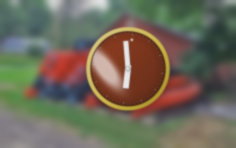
5:58
